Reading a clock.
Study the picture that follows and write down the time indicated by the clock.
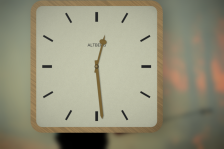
12:29
